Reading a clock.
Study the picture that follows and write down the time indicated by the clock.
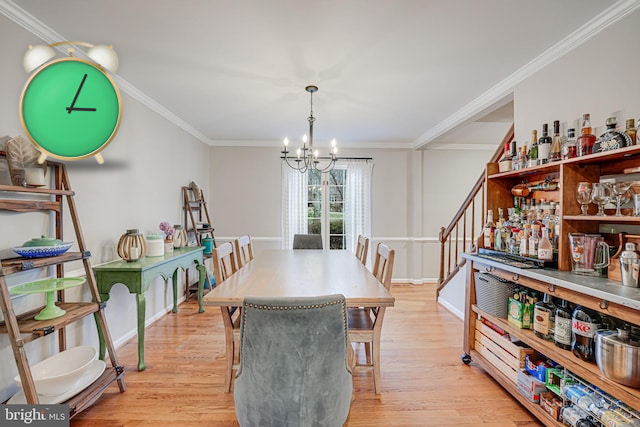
3:04
